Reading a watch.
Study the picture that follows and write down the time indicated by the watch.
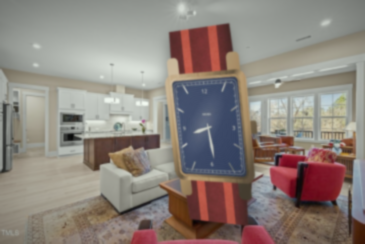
8:29
